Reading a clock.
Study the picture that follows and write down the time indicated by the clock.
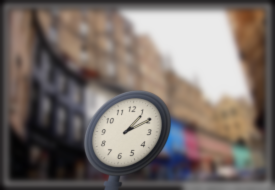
1:10
